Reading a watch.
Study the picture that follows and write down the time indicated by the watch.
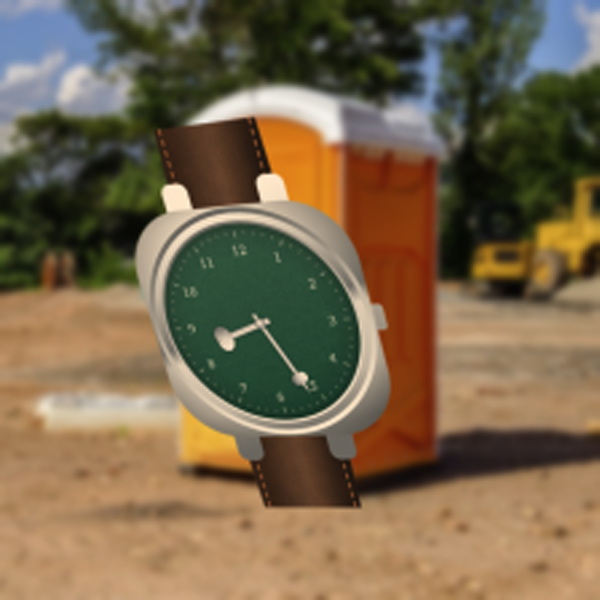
8:26
